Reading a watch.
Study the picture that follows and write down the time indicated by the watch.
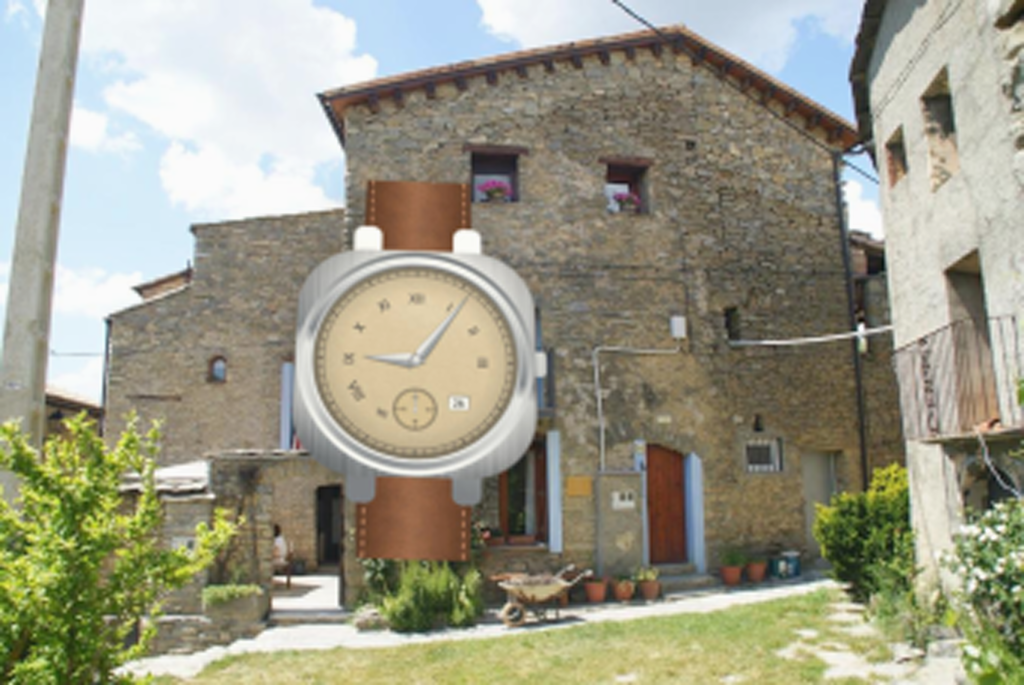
9:06
